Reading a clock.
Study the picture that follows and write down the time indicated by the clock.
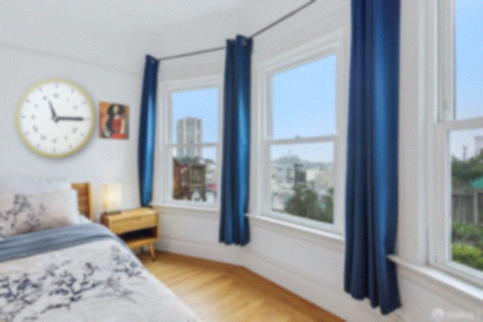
11:15
